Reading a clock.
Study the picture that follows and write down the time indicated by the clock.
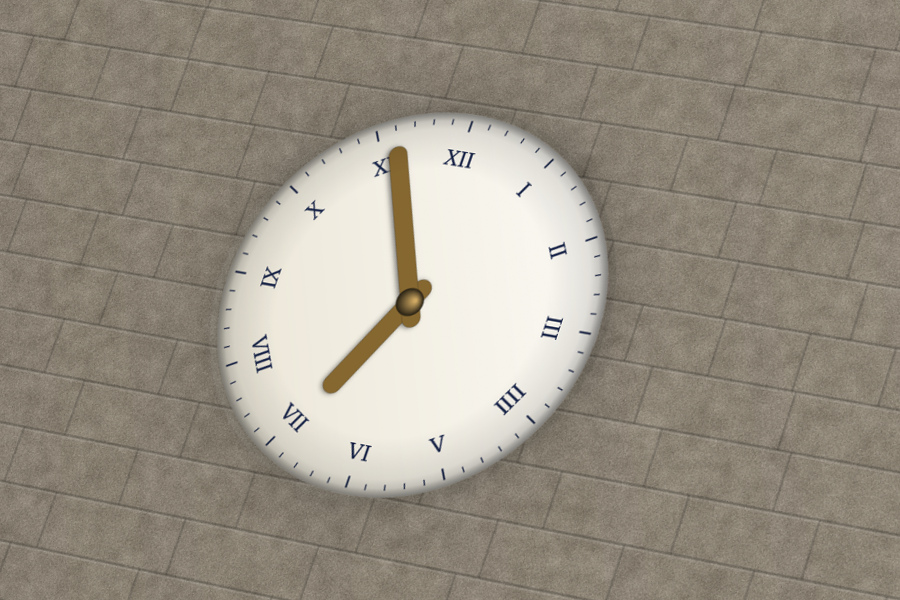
6:56
